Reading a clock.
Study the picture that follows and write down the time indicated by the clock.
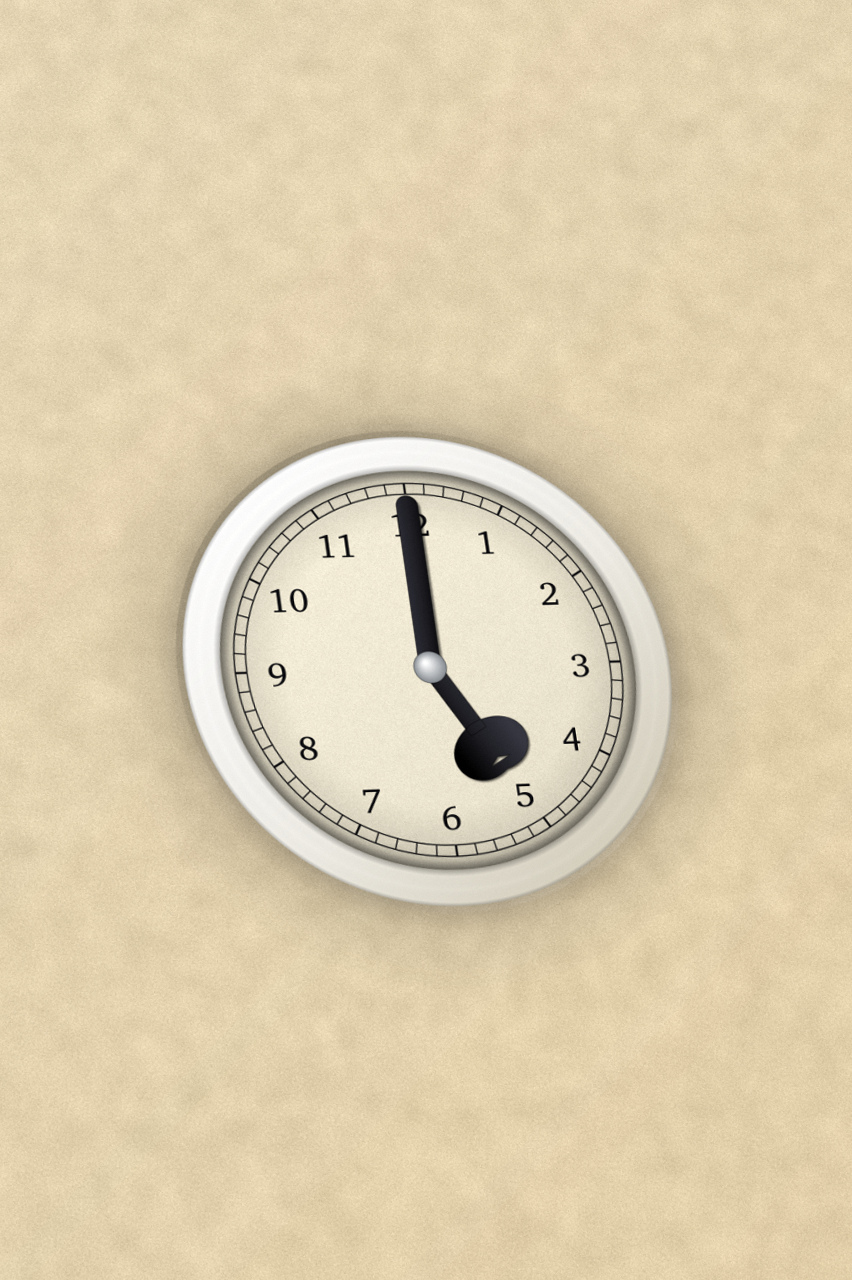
5:00
